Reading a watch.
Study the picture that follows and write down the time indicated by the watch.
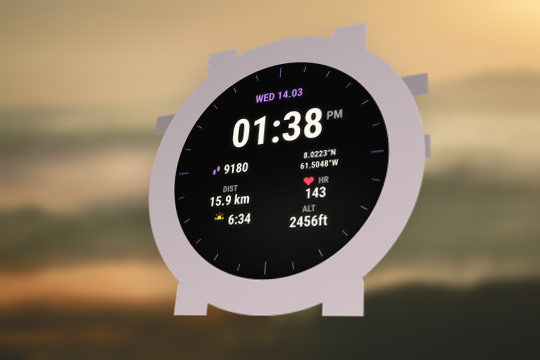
1:38
